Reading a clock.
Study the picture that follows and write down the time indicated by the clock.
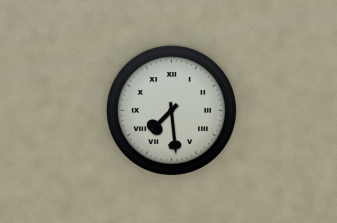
7:29
